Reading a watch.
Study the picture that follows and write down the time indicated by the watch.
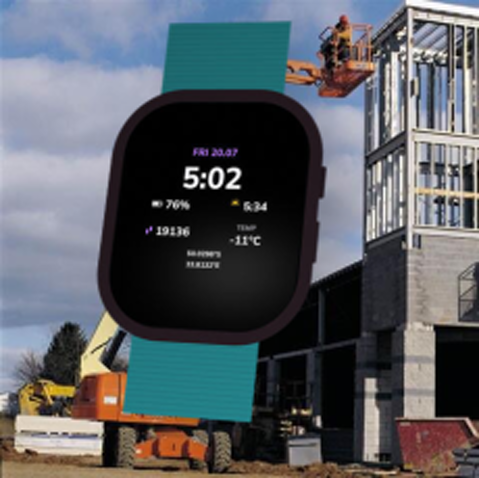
5:02
